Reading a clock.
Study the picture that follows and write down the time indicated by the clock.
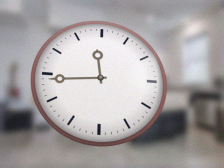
11:44
